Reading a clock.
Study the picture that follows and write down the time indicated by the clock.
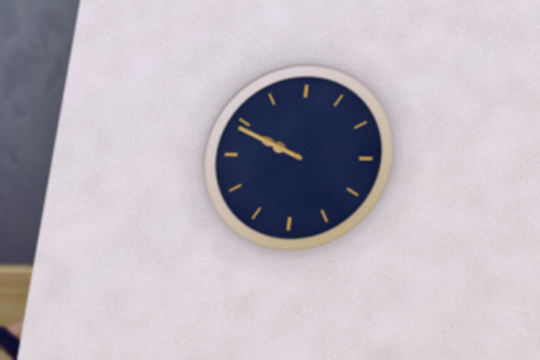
9:49
